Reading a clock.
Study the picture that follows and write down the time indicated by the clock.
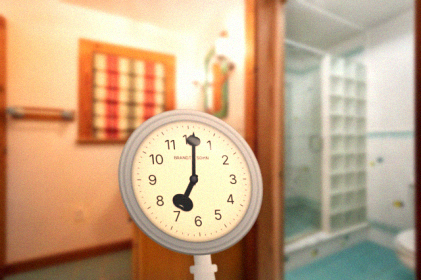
7:01
